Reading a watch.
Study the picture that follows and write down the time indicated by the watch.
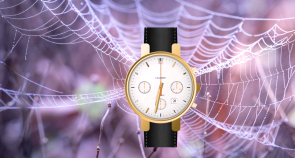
6:32
